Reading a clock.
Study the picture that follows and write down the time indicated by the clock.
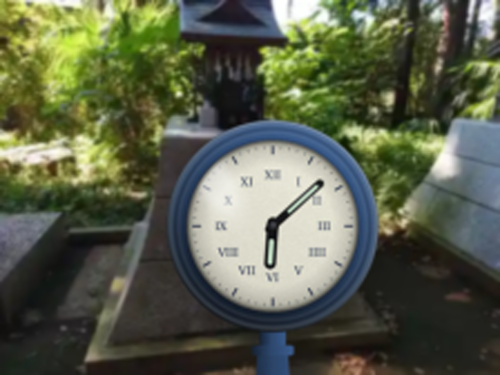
6:08
